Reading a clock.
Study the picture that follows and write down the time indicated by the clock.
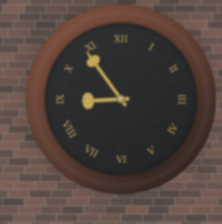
8:54
